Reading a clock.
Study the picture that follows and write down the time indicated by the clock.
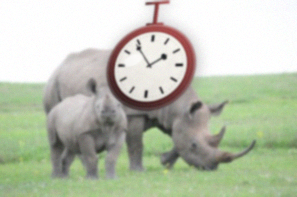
1:54
